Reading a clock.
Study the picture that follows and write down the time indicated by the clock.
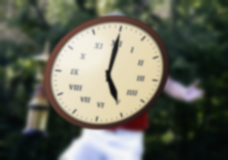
5:00
